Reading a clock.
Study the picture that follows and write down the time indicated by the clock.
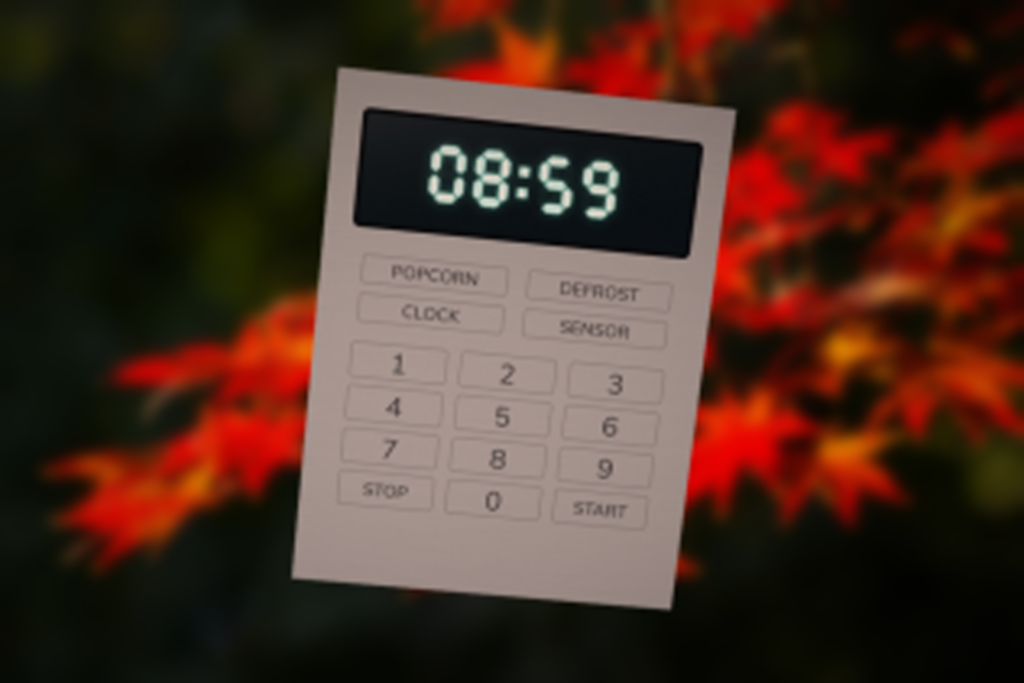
8:59
